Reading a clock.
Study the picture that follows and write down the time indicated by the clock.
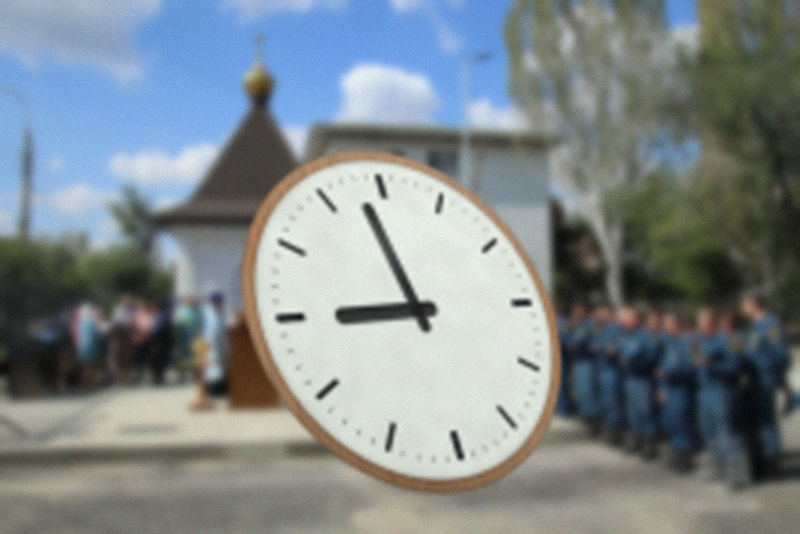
8:58
